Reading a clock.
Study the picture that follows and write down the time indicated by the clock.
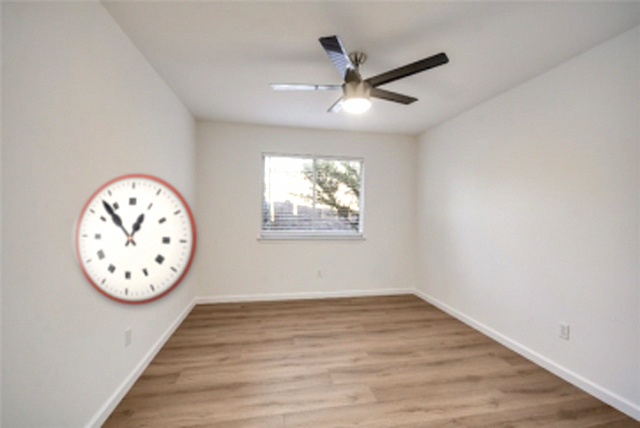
12:53
